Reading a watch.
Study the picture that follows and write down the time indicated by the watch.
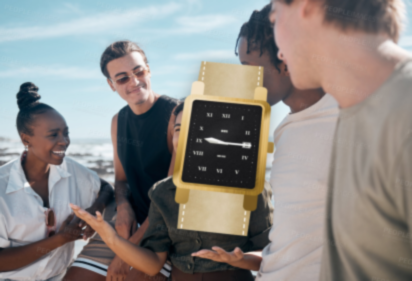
9:15
